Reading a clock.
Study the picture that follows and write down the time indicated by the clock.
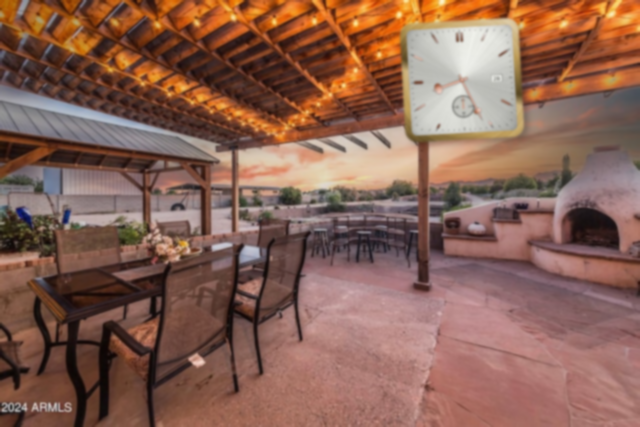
8:26
